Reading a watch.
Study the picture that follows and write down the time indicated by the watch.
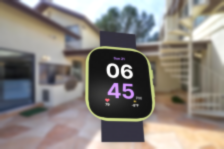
6:45
